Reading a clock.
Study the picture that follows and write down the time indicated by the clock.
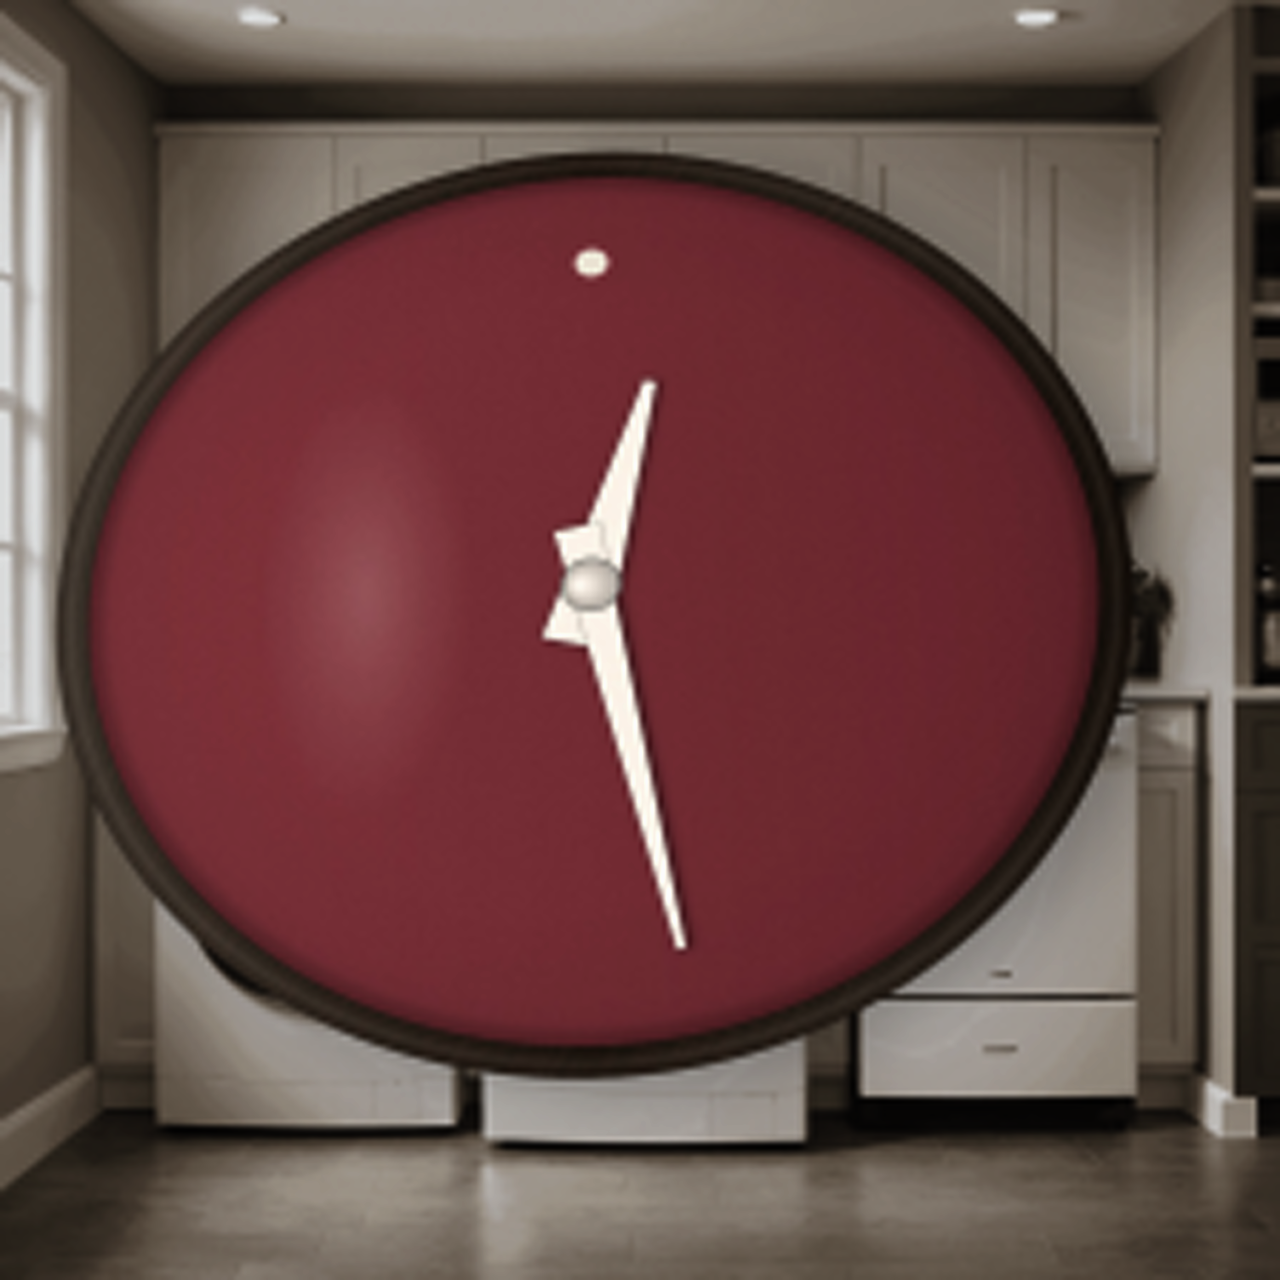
12:28
